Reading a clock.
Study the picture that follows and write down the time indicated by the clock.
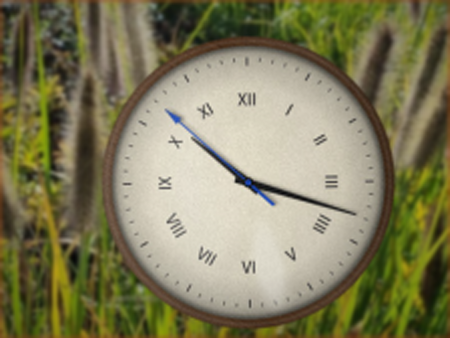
10:17:52
